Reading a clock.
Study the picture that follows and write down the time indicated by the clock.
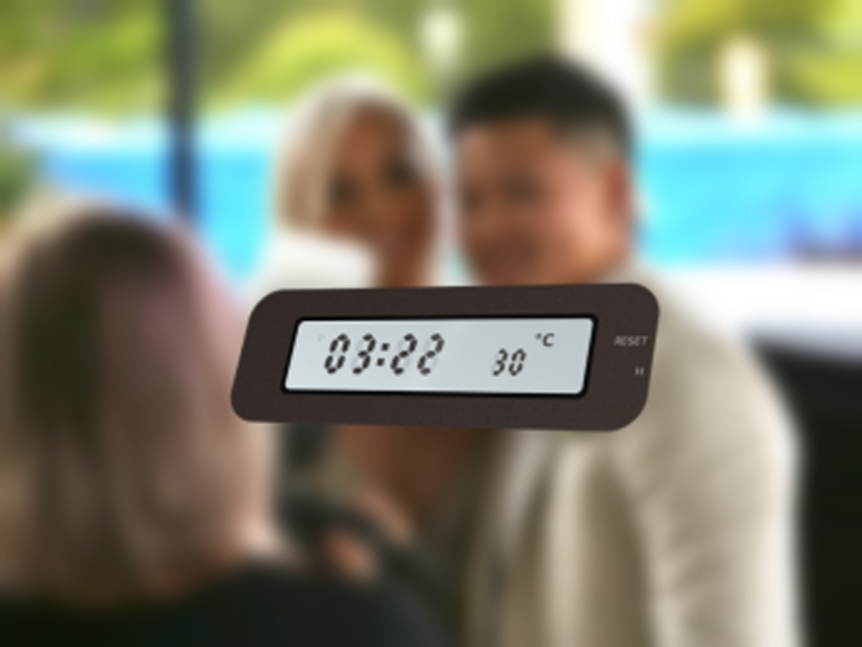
3:22
